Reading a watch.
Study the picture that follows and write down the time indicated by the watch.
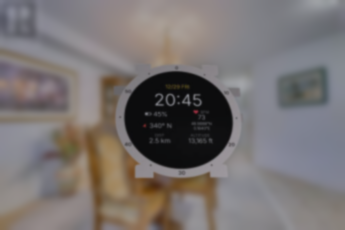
20:45
